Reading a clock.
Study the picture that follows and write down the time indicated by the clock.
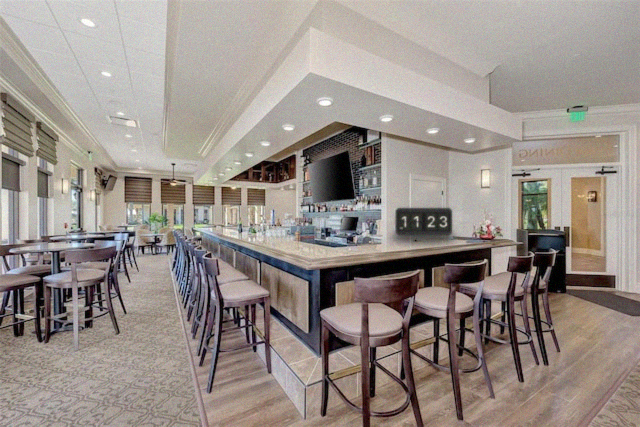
11:23
